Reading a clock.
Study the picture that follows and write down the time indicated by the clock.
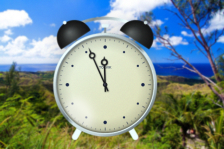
11:56
